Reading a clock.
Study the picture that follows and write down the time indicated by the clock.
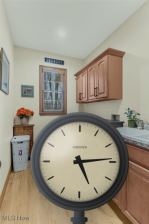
5:14
